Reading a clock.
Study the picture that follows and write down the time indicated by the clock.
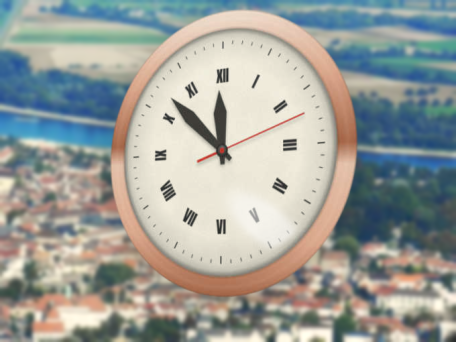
11:52:12
